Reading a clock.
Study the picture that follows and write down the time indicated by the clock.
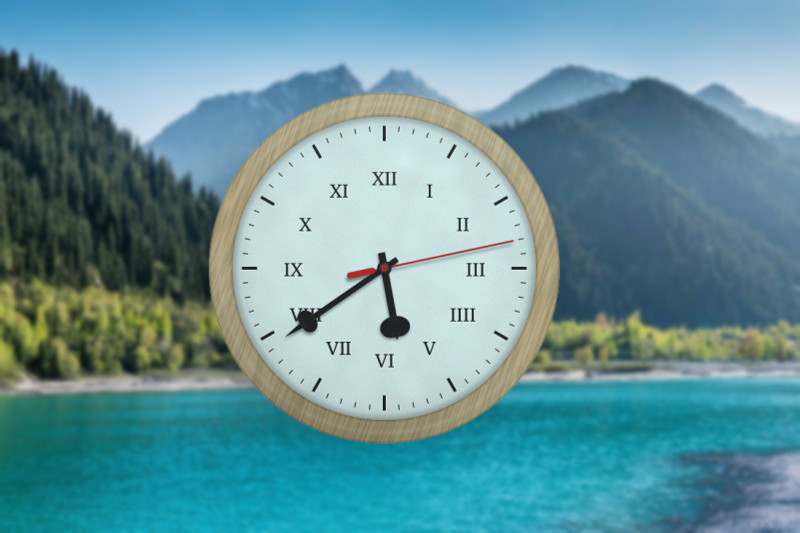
5:39:13
